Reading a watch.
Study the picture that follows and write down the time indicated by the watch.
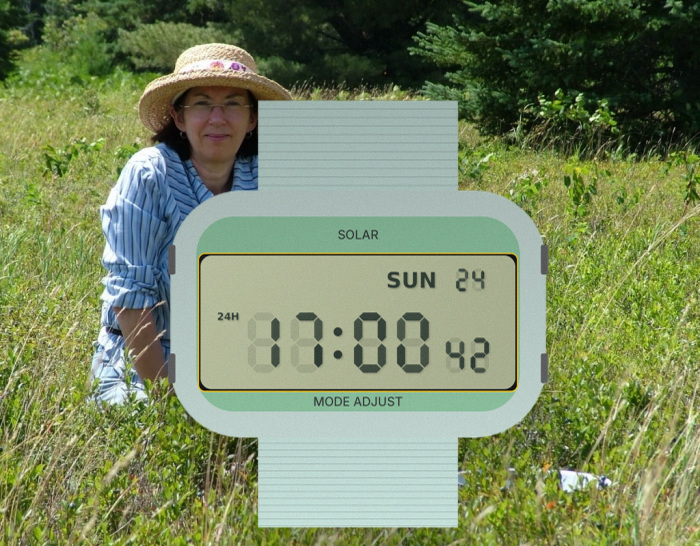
17:00:42
